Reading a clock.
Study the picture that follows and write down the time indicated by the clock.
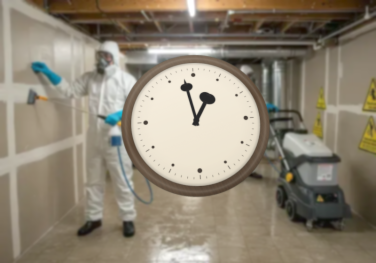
12:58
